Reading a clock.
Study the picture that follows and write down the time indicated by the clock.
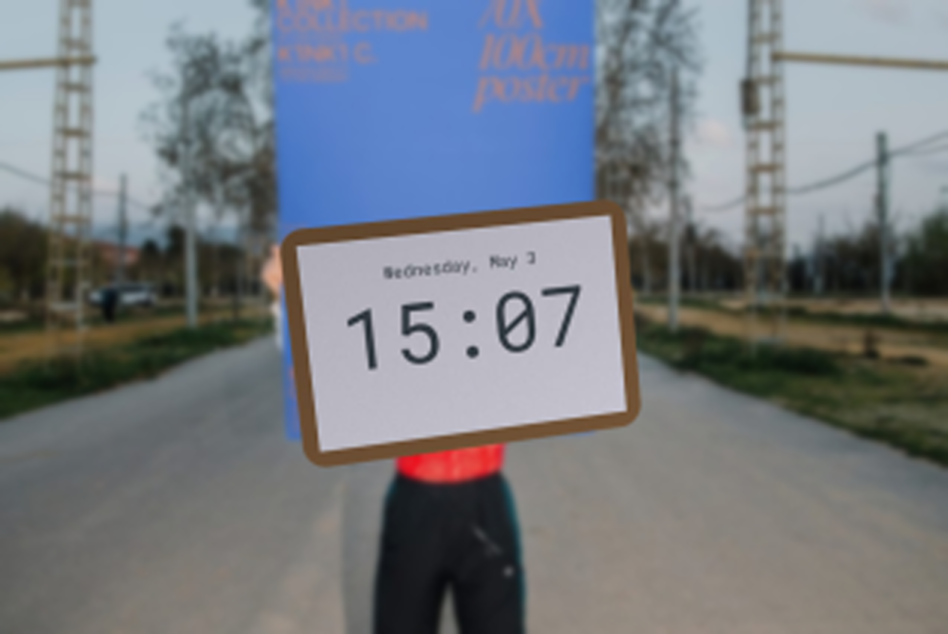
15:07
